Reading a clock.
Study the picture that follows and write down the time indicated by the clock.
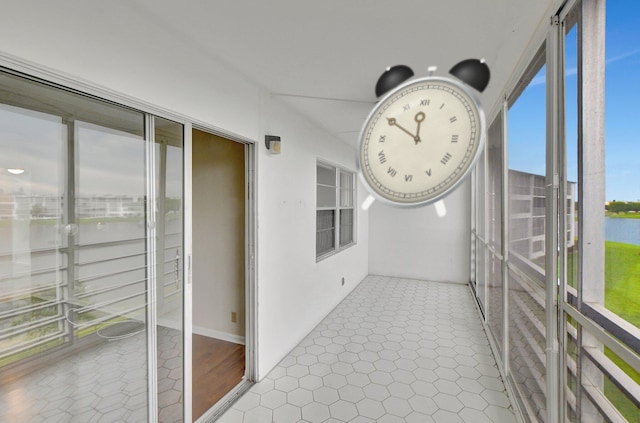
11:50
